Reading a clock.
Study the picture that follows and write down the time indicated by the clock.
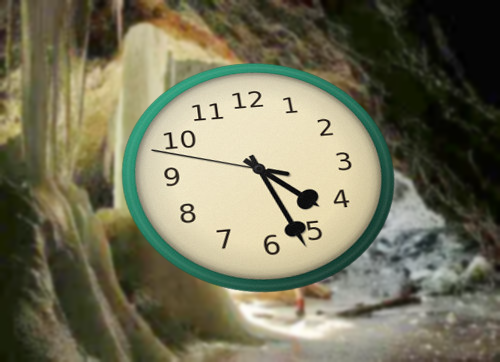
4:26:48
